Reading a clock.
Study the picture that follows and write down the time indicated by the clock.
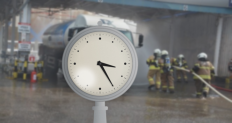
3:25
